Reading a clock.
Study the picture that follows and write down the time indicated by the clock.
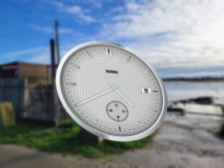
4:40
